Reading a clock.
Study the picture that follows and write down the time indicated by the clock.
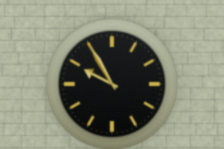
9:55
